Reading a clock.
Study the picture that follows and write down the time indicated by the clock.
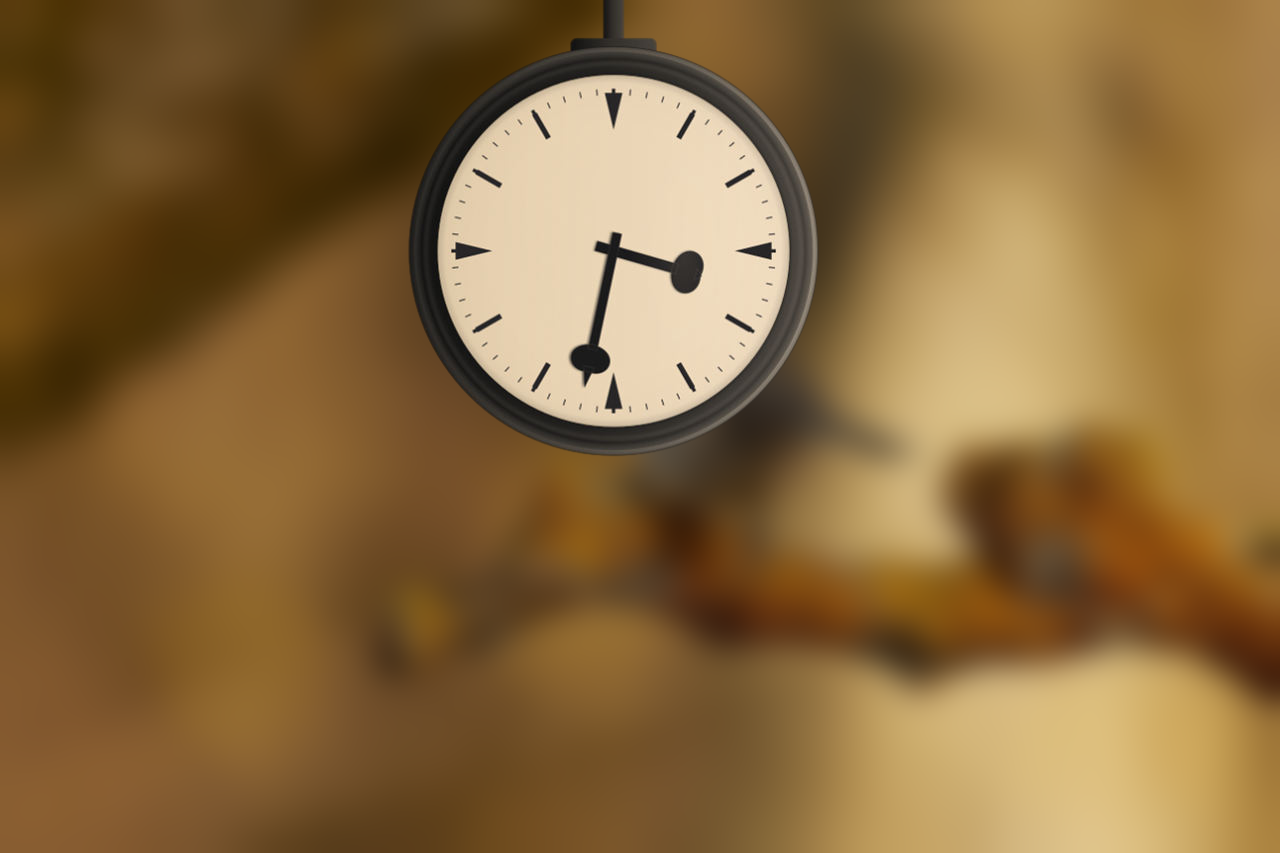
3:32
